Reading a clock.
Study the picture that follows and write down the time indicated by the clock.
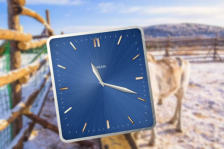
11:19
